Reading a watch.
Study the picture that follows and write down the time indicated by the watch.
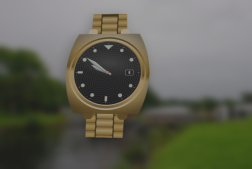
9:51
